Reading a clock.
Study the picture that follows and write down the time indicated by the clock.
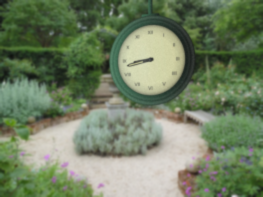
8:43
